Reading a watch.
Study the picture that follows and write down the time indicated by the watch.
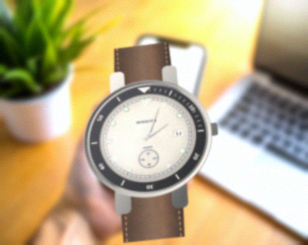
2:04
